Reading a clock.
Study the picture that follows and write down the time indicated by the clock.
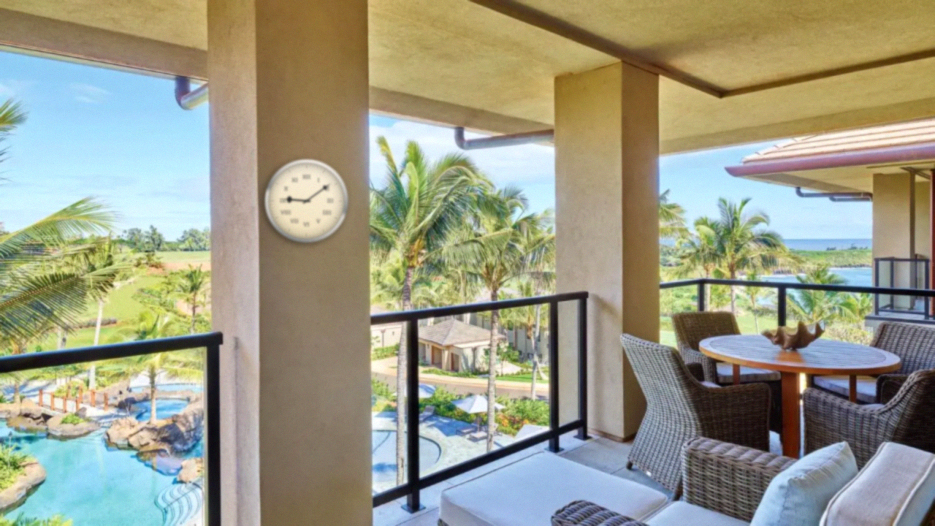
9:09
